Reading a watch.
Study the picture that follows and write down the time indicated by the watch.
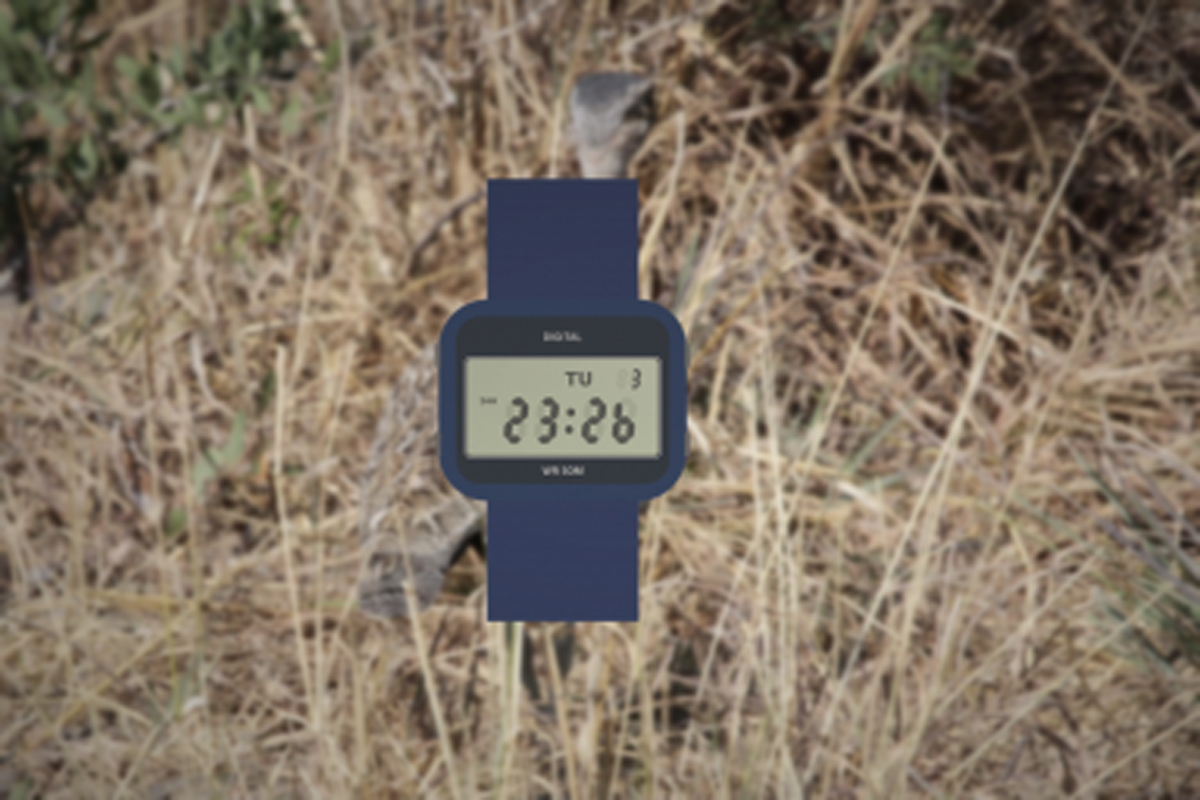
23:26
